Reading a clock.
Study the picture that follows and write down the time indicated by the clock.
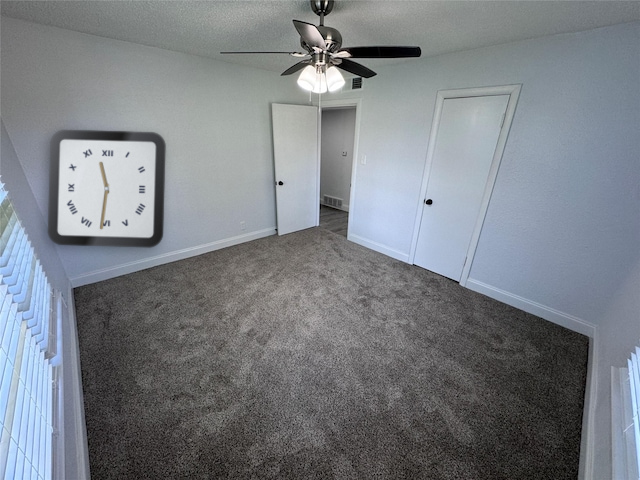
11:31
